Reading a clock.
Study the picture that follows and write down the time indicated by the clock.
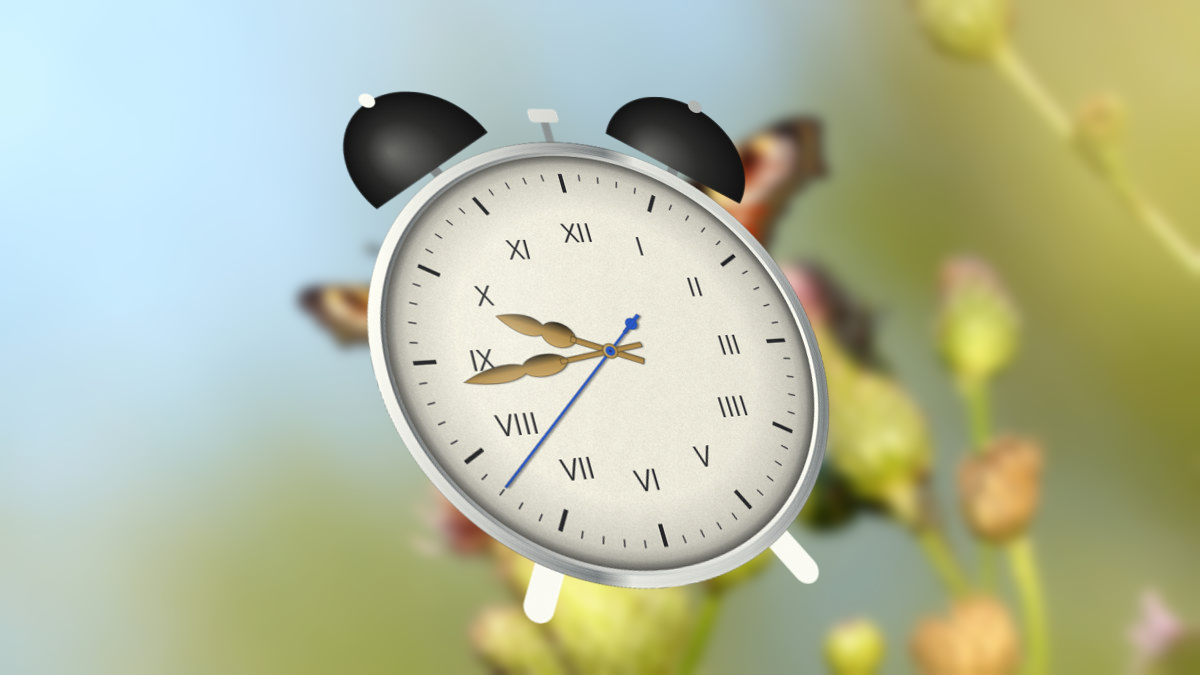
9:43:38
